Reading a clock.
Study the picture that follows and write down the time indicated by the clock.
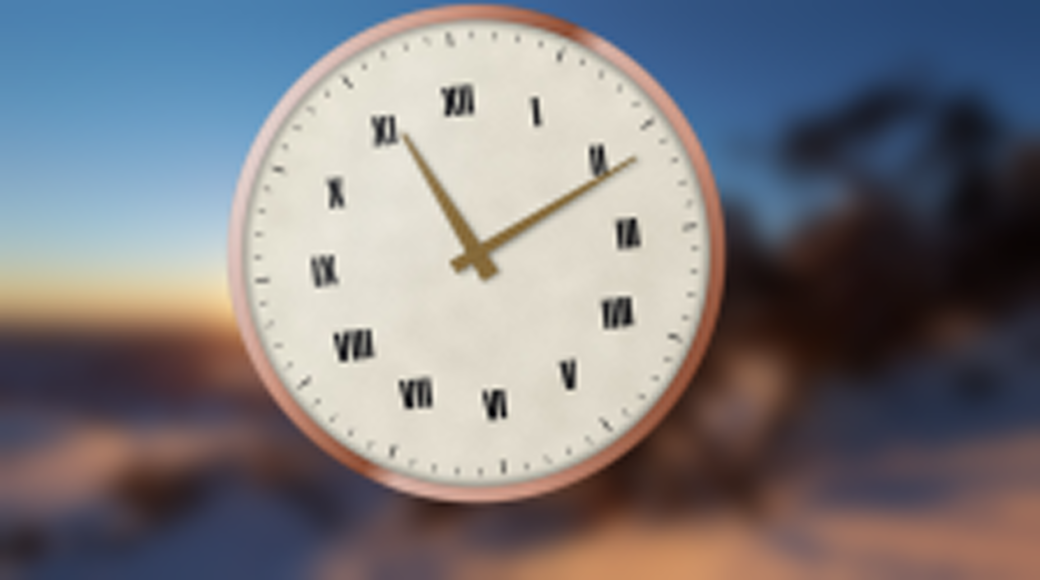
11:11
